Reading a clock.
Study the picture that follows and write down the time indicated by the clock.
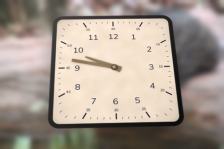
9:47
